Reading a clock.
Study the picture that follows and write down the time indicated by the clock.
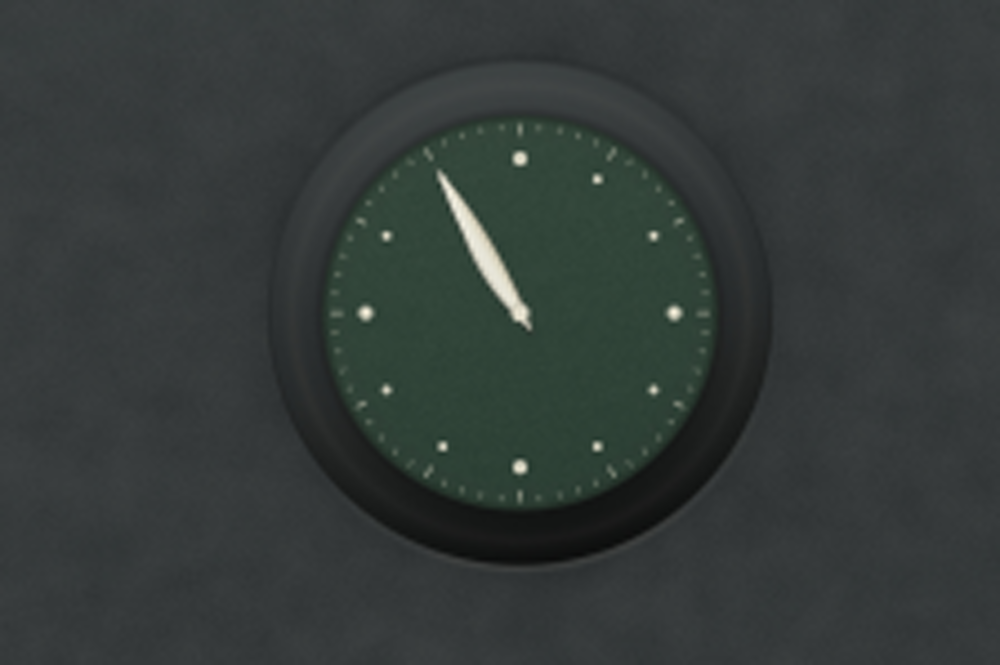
10:55
